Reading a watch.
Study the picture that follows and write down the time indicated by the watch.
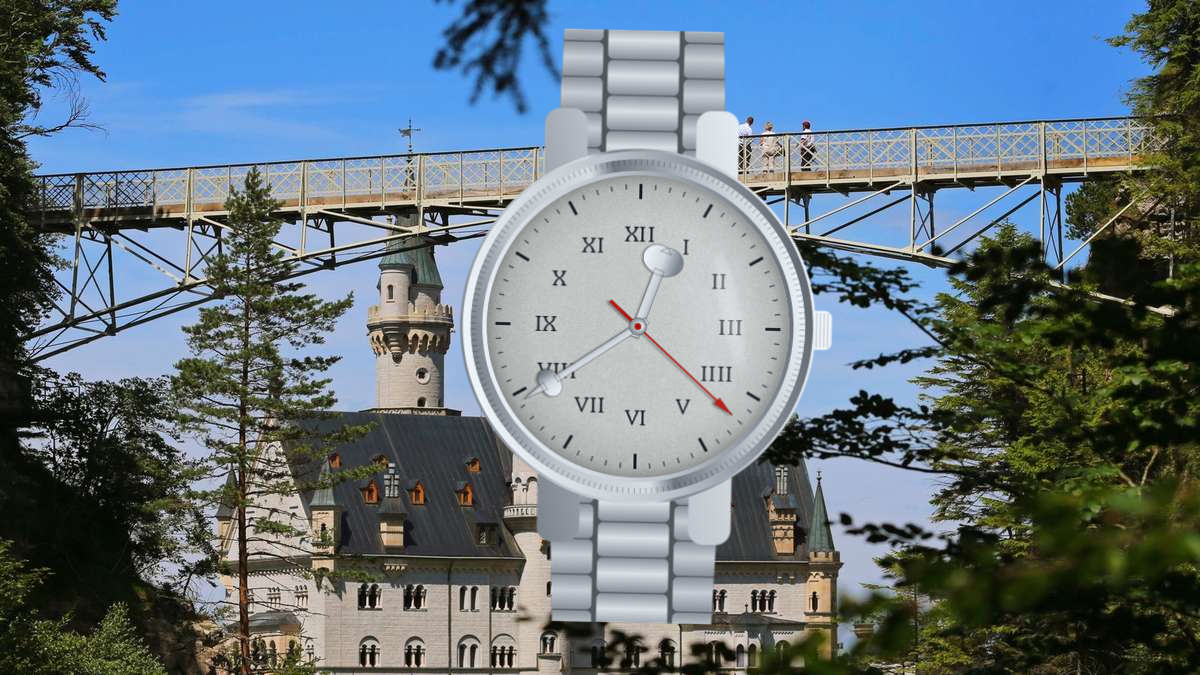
12:39:22
